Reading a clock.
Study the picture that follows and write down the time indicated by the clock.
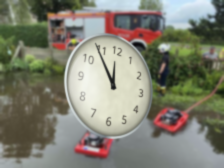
11:54
